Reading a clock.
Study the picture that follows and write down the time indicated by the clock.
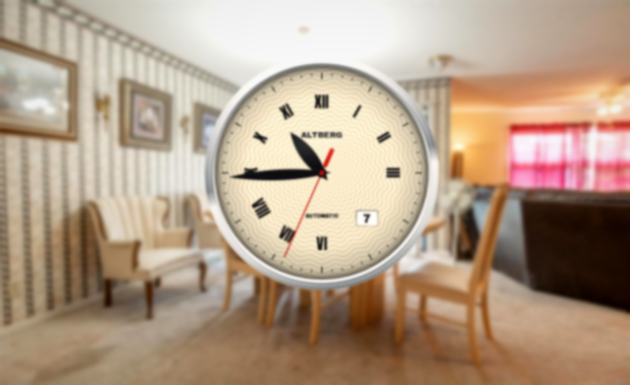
10:44:34
